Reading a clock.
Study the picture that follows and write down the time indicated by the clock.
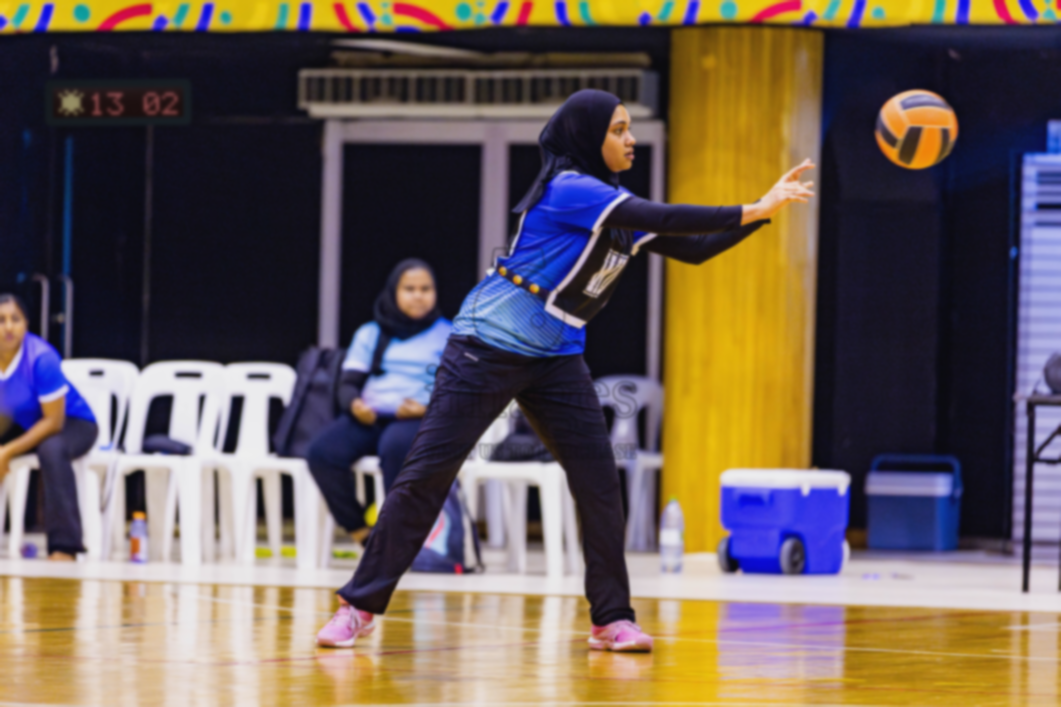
13:02
